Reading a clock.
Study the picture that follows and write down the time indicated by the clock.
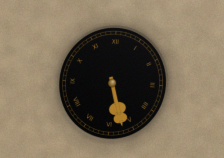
5:27
